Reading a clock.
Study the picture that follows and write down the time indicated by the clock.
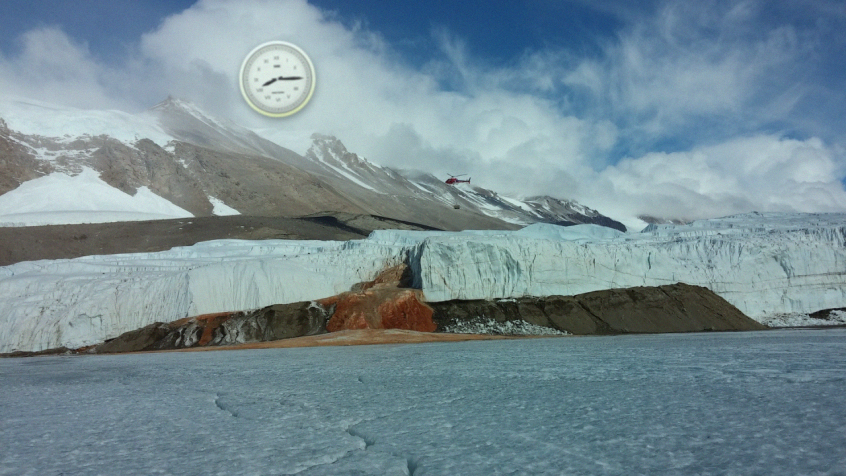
8:15
